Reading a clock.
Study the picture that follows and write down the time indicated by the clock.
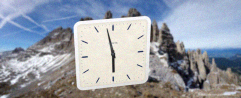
5:58
